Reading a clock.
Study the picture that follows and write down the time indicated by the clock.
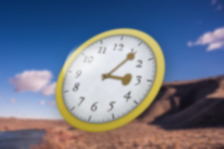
3:06
